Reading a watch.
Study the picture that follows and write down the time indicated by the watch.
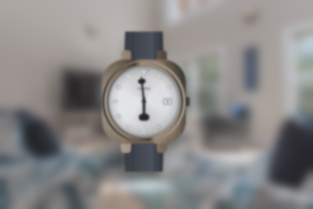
5:59
